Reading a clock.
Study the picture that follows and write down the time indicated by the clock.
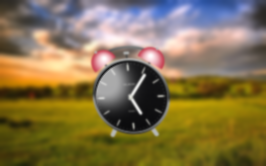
5:06
